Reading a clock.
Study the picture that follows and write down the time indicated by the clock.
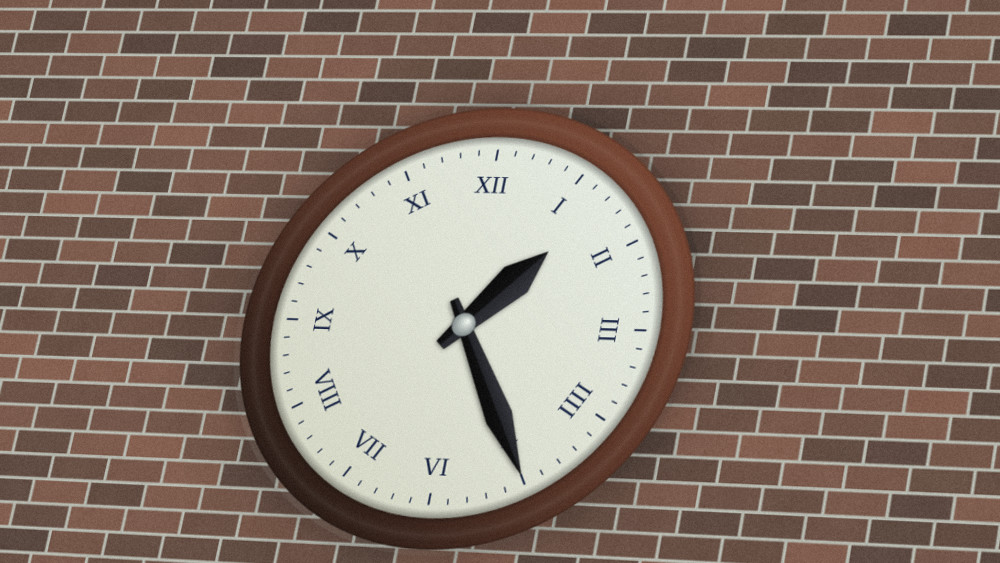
1:25
